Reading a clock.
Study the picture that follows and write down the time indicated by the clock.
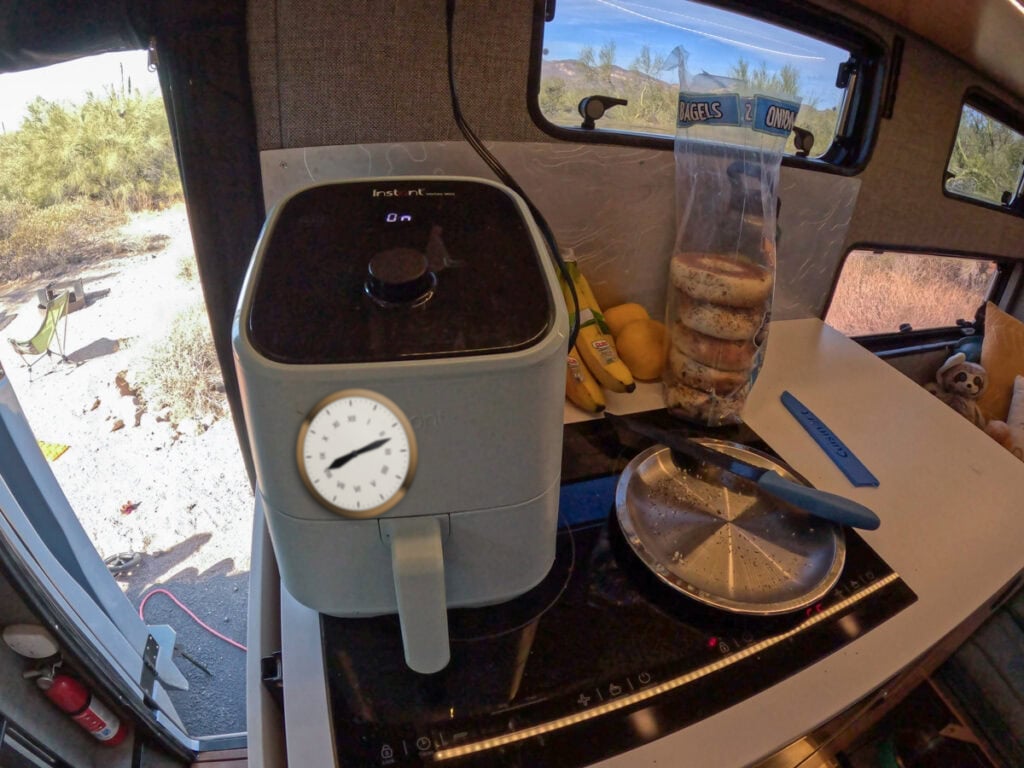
8:12
